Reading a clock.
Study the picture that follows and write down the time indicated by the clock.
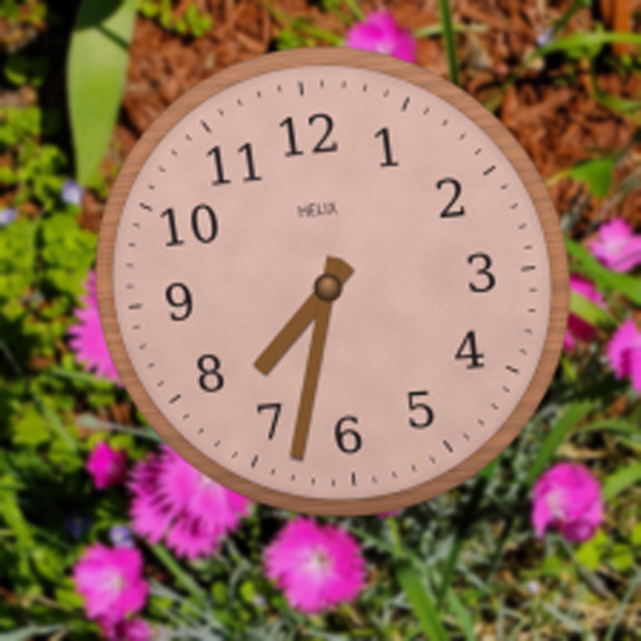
7:33
